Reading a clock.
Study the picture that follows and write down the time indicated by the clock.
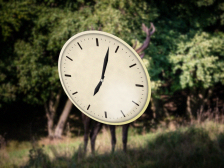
7:03
